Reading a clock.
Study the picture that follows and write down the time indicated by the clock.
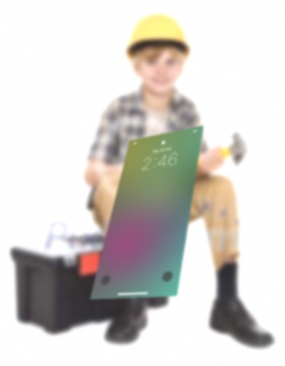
2:46
